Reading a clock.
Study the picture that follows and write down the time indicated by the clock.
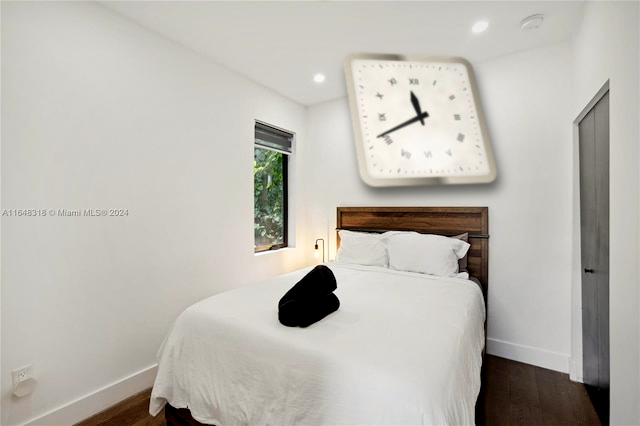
11:41
